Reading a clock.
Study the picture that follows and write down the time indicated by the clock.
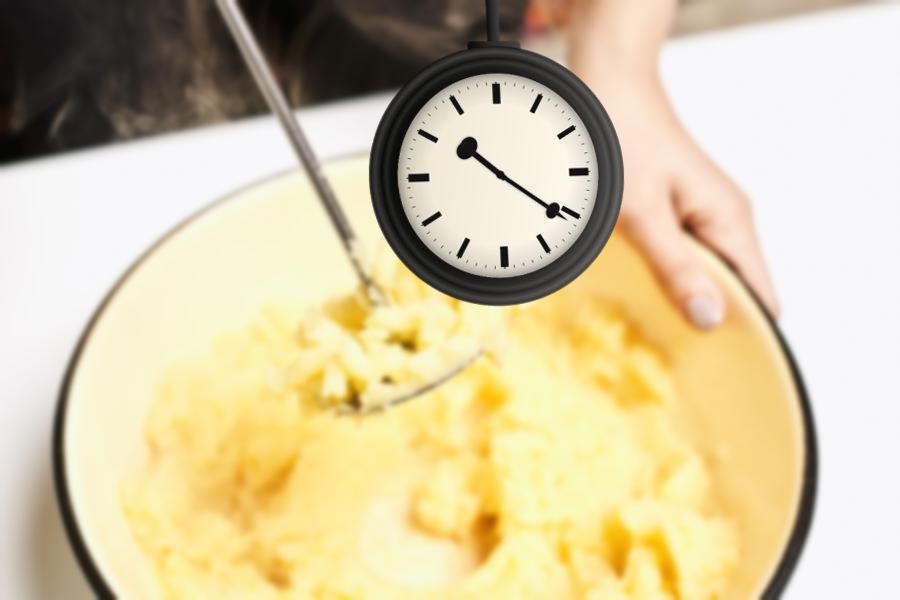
10:21
